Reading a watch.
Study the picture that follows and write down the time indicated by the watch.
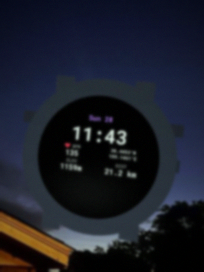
11:43
